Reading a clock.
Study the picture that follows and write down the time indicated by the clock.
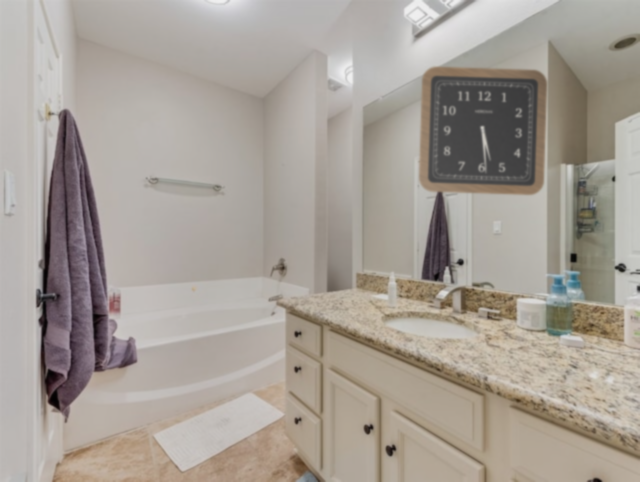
5:29
